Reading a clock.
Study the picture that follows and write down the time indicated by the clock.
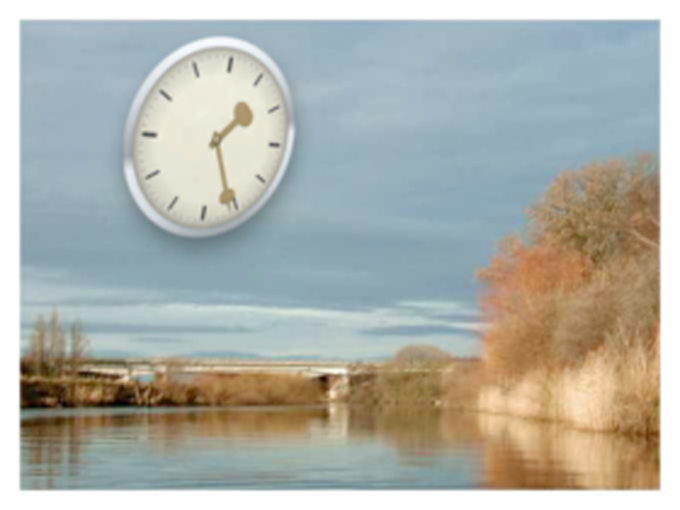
1:26
